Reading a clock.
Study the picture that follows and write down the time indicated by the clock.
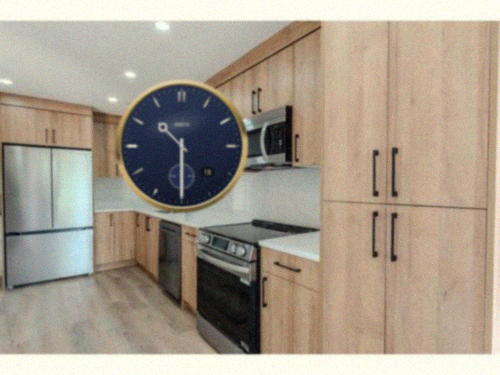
10:30
